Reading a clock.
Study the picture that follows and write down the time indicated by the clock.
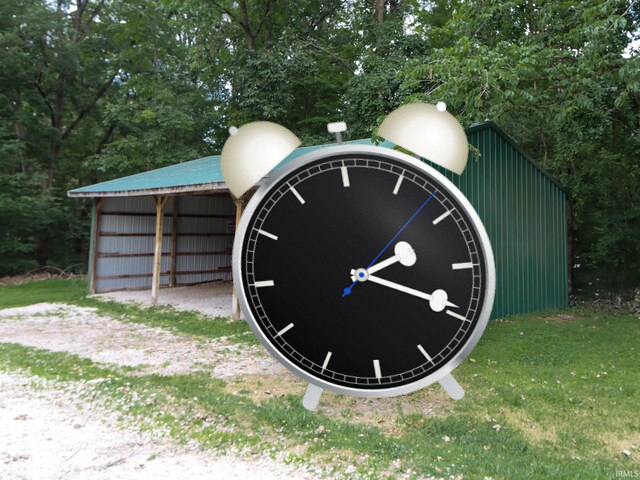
2:19:08
